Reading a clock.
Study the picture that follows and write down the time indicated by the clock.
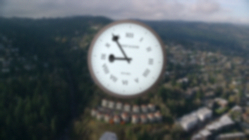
8:54
